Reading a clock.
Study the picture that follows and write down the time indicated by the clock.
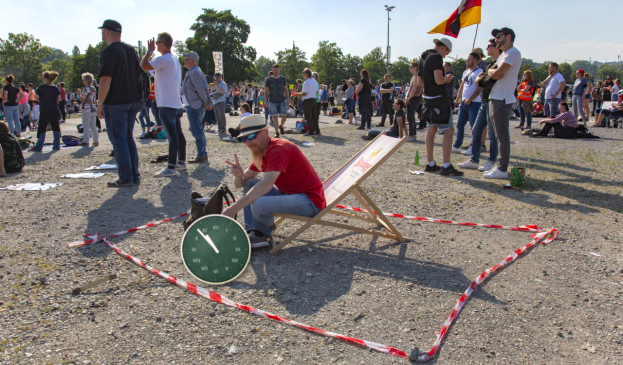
10:53
